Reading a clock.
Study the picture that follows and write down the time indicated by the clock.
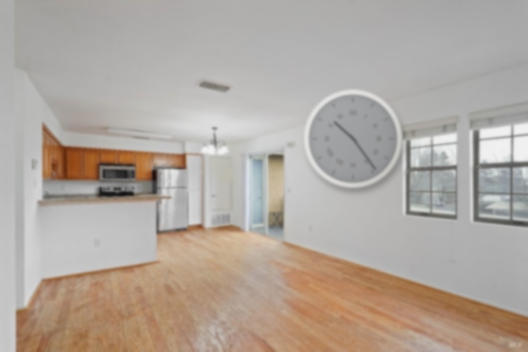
10:24
